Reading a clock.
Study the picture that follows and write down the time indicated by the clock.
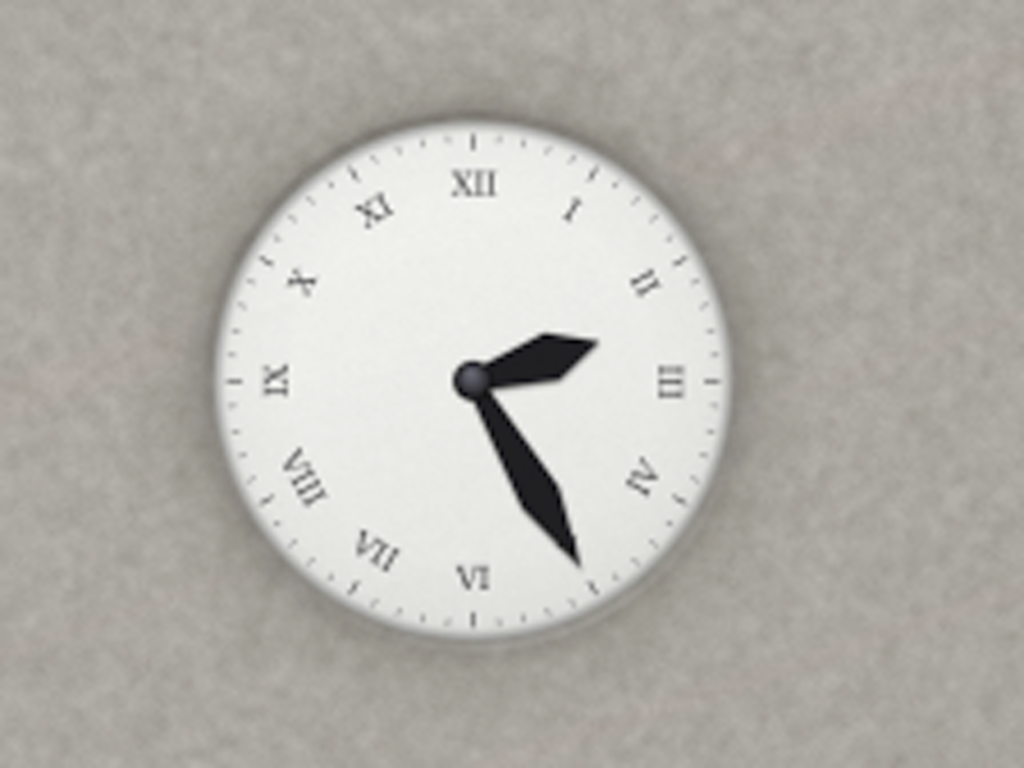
2:25
